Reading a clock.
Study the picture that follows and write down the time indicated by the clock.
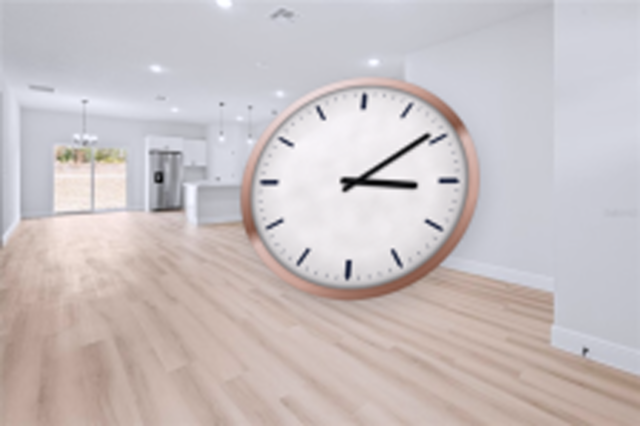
3:09
